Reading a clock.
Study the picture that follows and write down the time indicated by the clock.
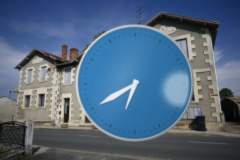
6:40
